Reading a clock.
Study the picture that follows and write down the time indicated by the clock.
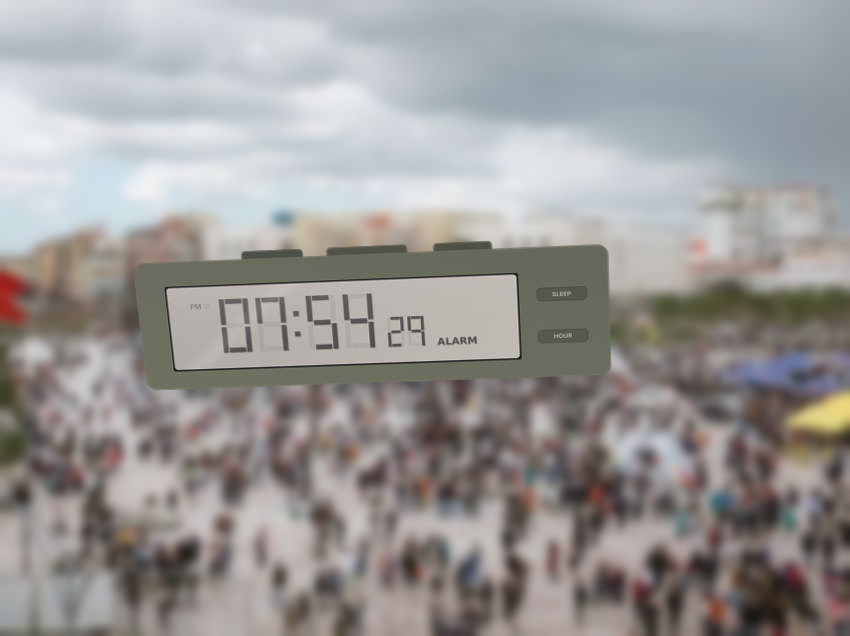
7:54:29
